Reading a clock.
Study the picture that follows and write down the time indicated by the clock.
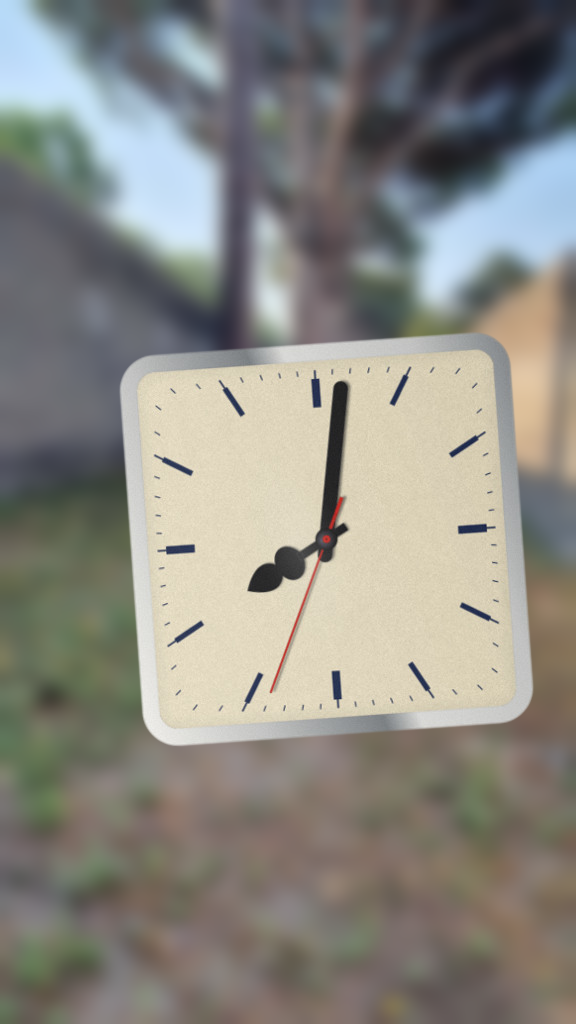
8:01:34
